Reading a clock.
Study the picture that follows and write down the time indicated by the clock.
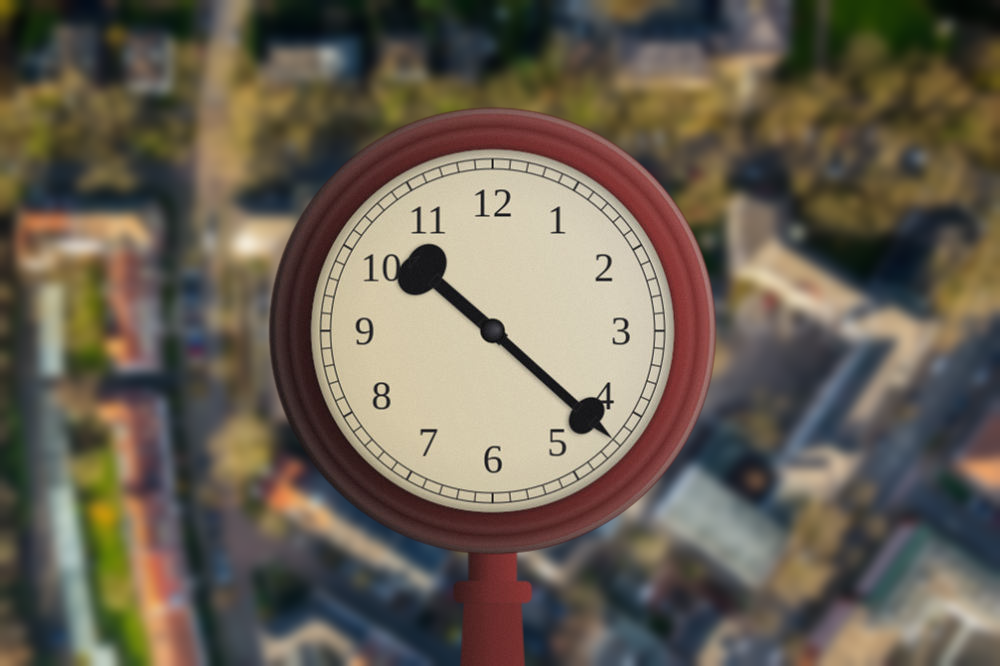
10:22
